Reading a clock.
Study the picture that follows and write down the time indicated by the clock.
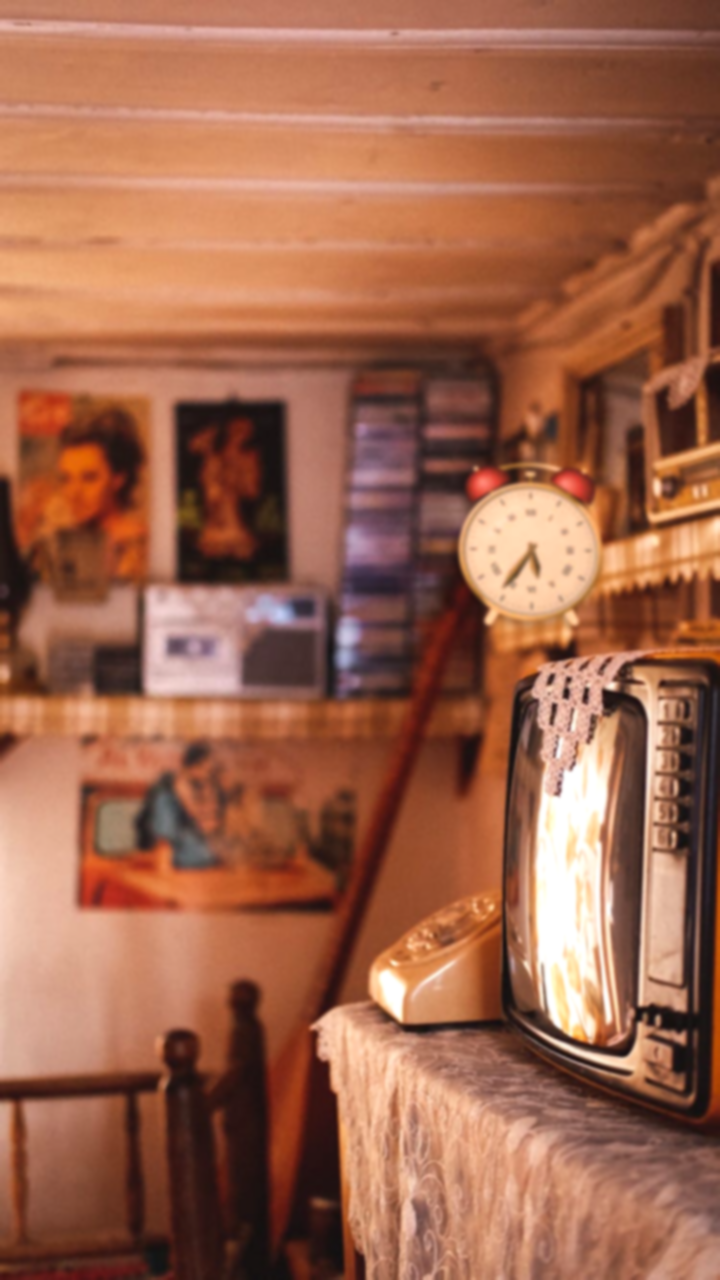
5:36
